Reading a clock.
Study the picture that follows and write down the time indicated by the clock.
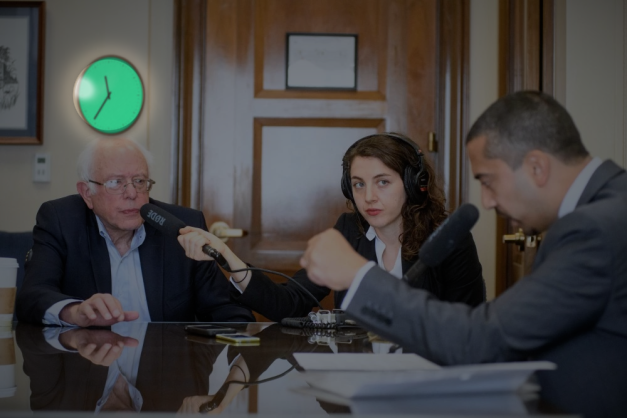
11:36
